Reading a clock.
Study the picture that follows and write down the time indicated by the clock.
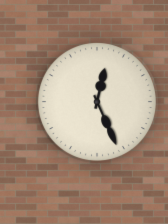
12:26
